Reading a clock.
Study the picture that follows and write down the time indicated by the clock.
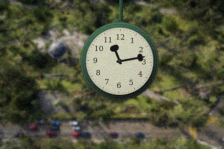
11:13
